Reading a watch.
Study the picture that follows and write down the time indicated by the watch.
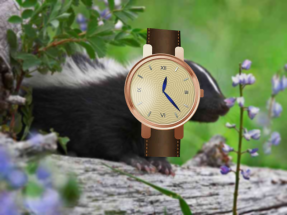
12:23
